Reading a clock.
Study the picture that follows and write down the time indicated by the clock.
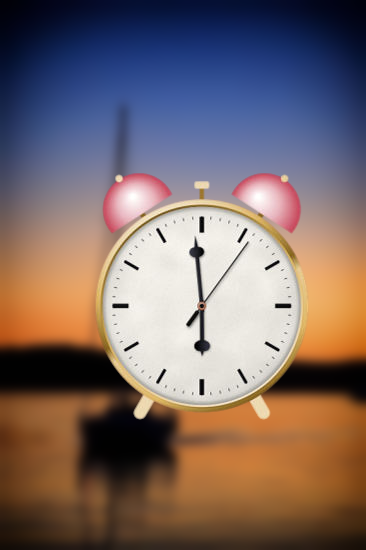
5:59:06
